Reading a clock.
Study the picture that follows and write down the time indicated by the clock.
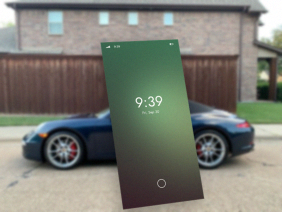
9:39
